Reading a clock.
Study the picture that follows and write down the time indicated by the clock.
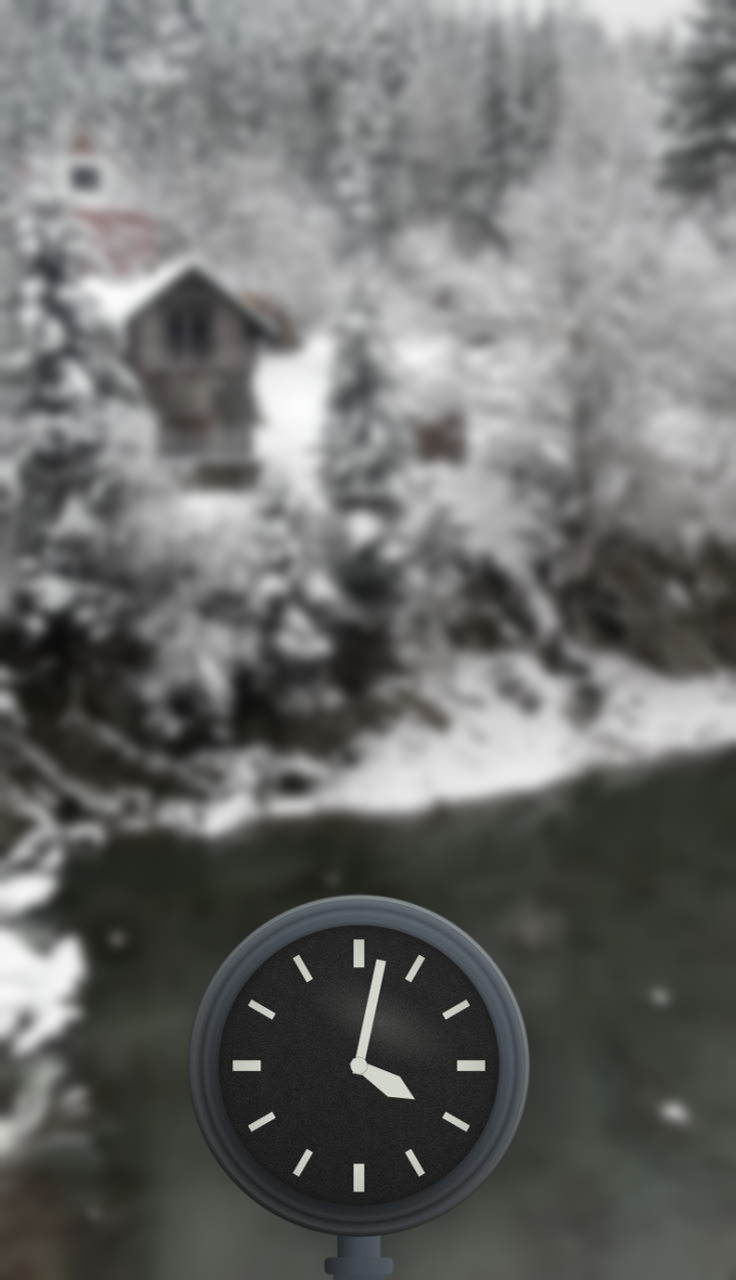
4:02
